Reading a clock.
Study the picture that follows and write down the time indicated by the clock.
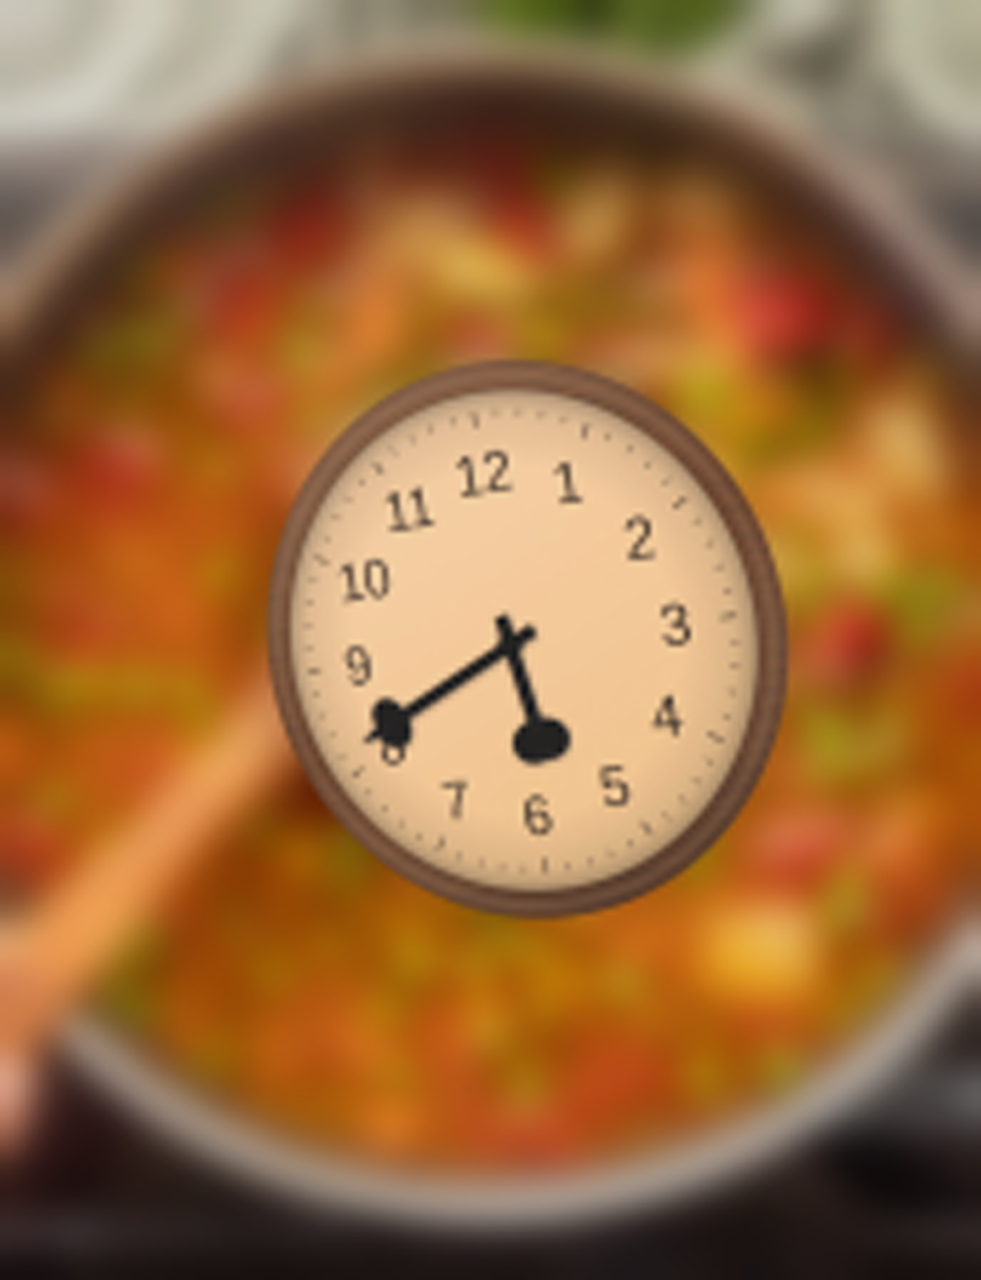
5:41
